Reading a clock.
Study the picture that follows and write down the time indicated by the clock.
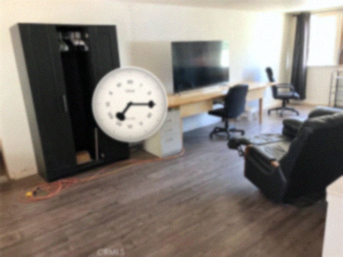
7:15
